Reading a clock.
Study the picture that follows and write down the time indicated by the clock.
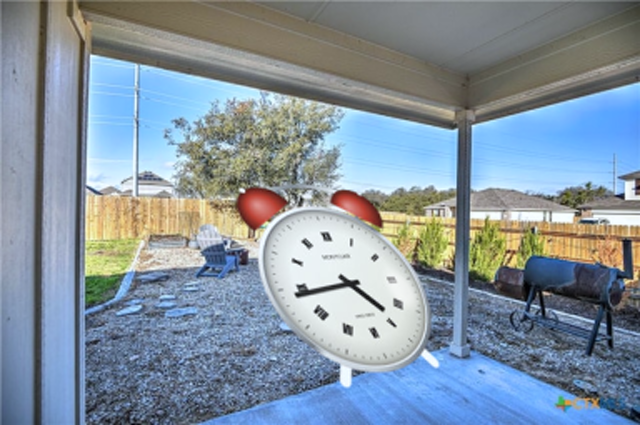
4:44
